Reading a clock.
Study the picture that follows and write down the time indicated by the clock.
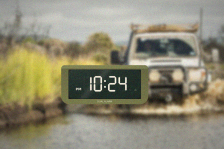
10:24
